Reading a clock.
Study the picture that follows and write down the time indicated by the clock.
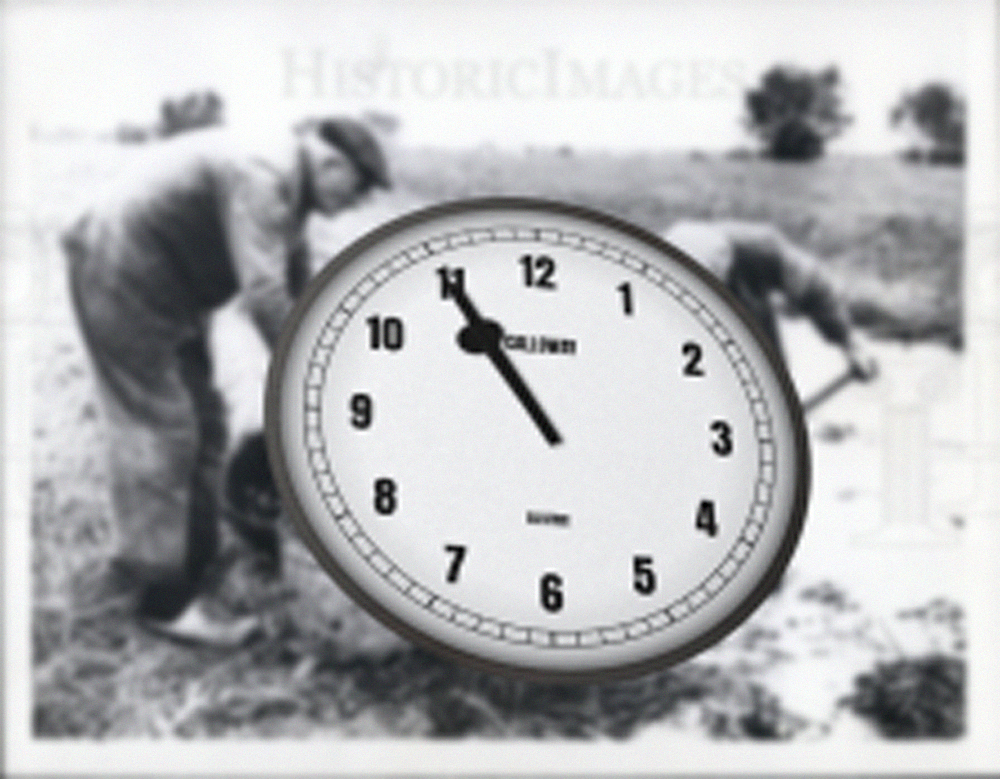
10:55
